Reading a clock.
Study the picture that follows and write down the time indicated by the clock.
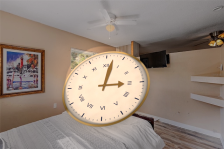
3:02
